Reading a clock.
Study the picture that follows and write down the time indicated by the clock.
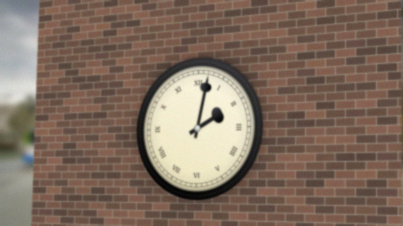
2:02
